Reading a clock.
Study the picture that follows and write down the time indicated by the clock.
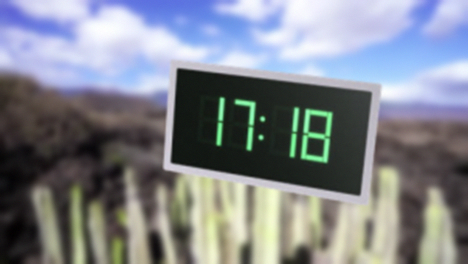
17:18
